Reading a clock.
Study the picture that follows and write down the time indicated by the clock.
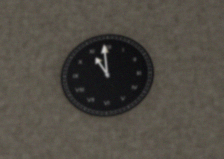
10:59
